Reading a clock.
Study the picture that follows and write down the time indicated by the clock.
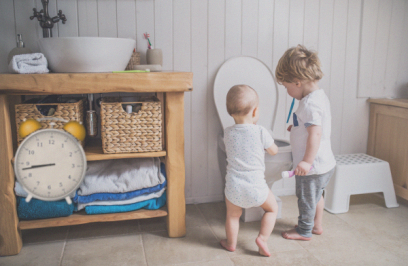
8:43
